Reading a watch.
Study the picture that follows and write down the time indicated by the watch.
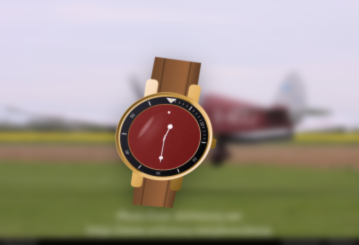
12:30
